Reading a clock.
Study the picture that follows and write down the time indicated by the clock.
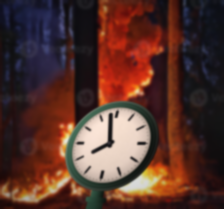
7:58
